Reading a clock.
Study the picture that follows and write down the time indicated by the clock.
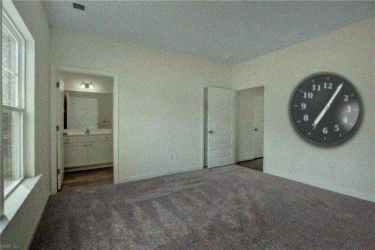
7:05
